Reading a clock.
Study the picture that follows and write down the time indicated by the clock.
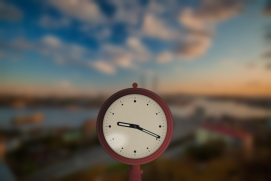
9:19
